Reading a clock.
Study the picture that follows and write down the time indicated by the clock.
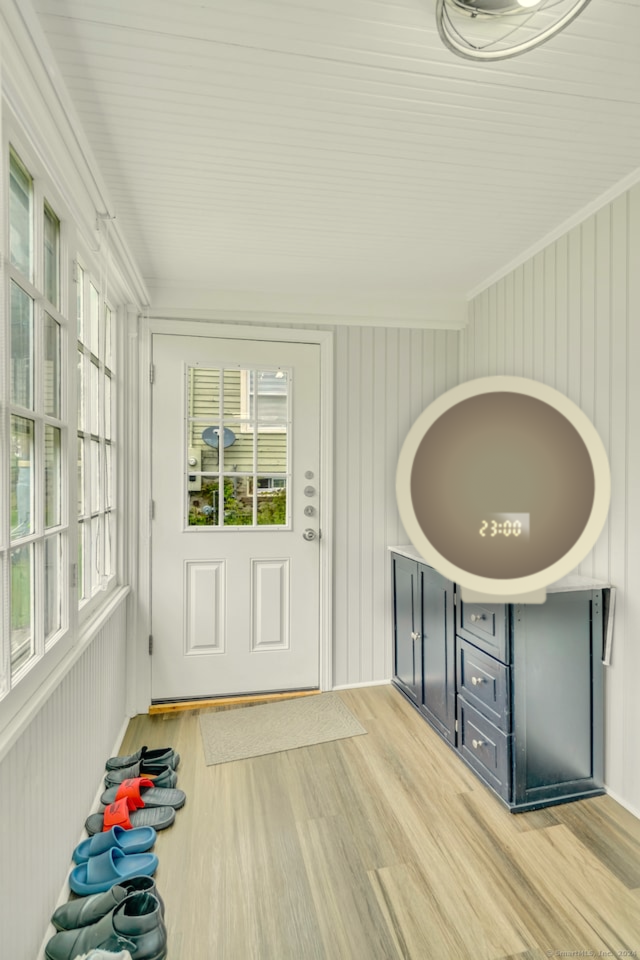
23:00
